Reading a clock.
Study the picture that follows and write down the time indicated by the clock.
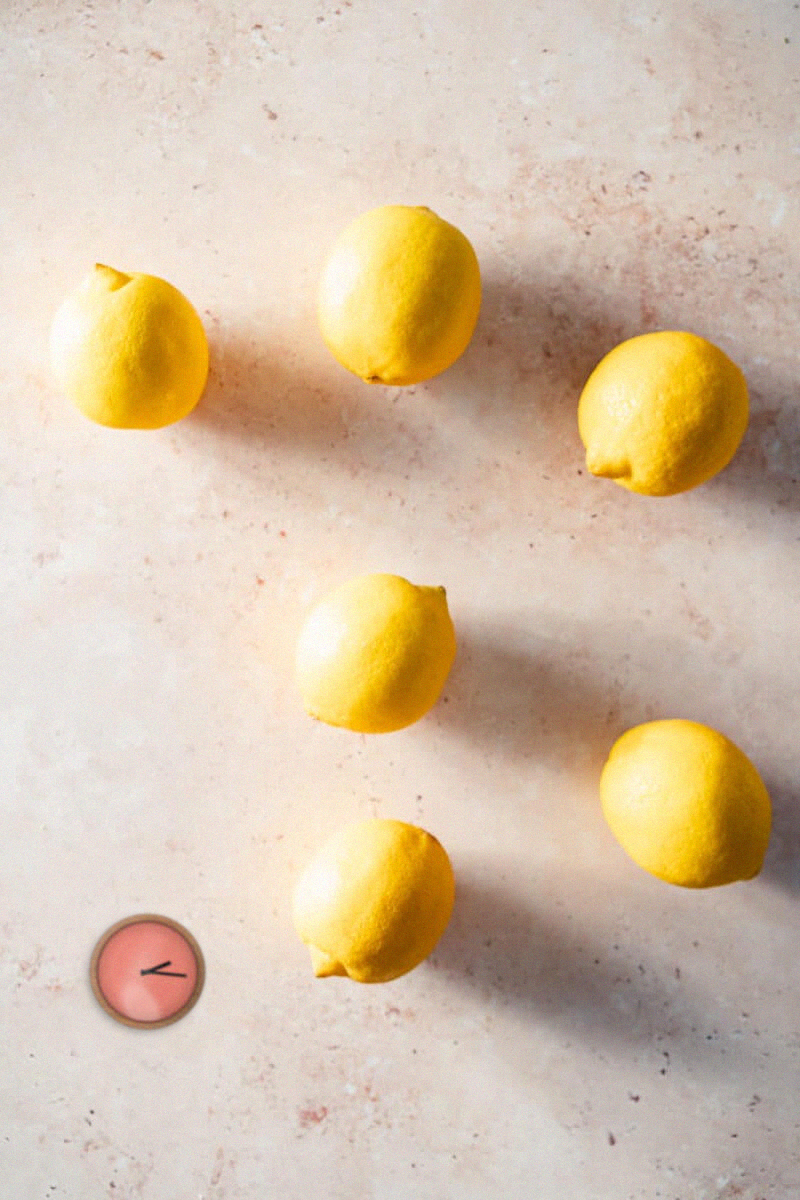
2:16
